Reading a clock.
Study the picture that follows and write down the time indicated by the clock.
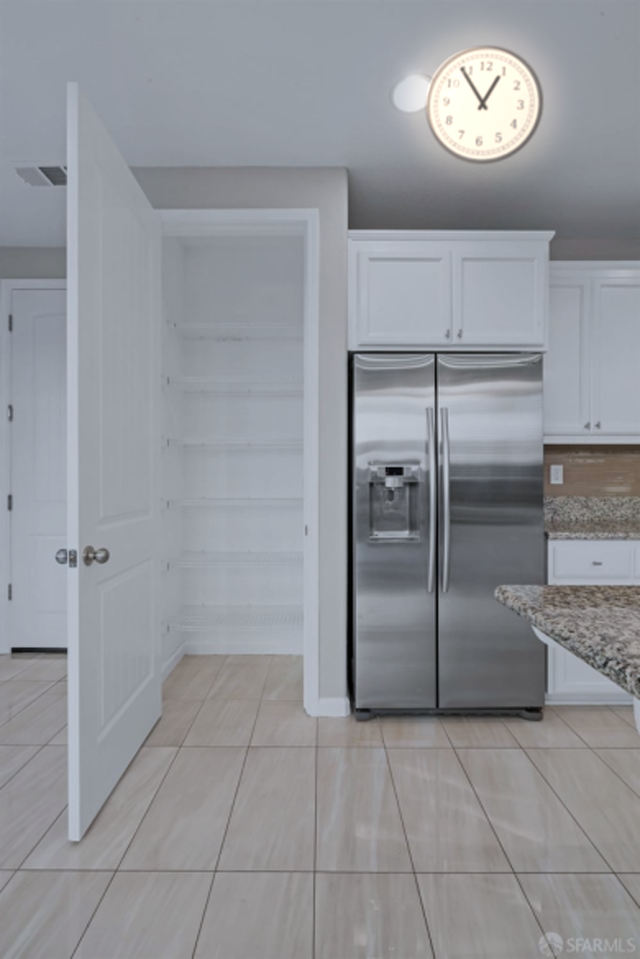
12:54
